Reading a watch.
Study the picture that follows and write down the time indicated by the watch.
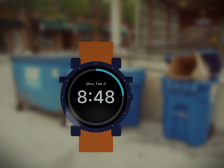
8:48
